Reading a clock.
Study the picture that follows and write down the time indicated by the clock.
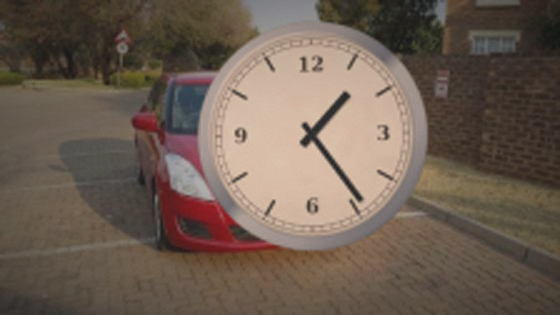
1:24
